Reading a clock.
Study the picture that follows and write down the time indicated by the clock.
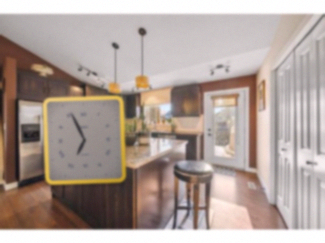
6:56
